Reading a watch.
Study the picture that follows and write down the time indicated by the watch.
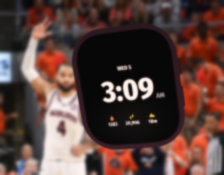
3:09
